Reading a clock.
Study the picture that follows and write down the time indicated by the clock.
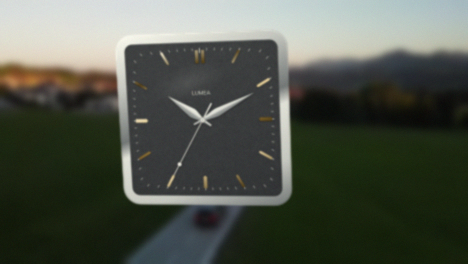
10:10:35
